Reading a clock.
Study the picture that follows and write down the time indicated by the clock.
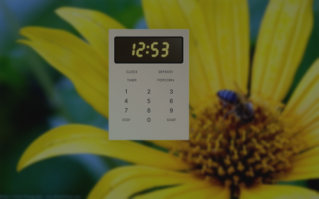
12:53
